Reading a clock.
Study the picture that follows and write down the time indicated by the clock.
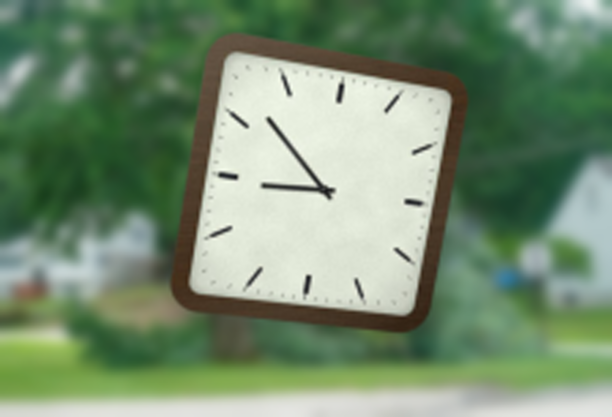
8:52
